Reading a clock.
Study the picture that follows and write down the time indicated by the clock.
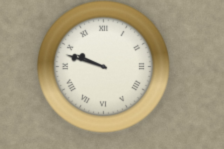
9:48
